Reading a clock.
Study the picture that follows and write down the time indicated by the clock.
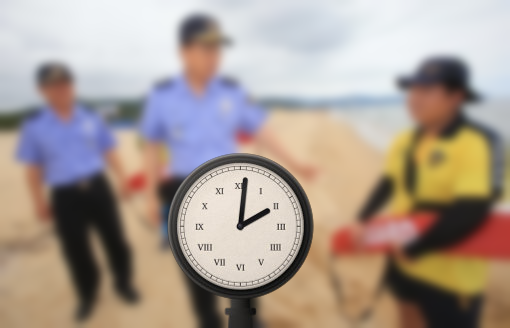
2:01
